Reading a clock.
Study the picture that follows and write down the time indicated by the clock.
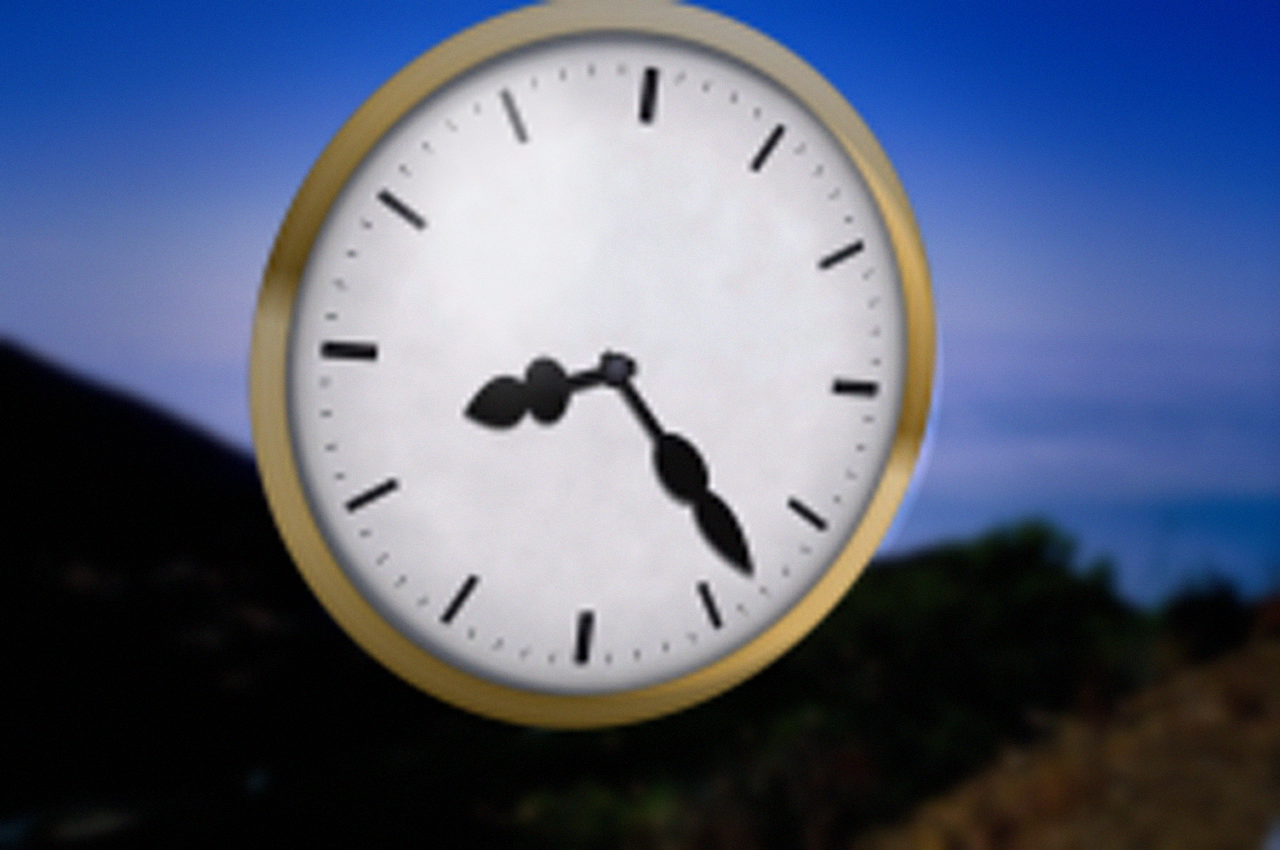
8:23
